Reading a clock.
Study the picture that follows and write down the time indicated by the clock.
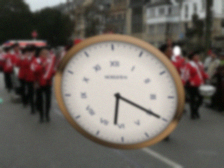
6:20
